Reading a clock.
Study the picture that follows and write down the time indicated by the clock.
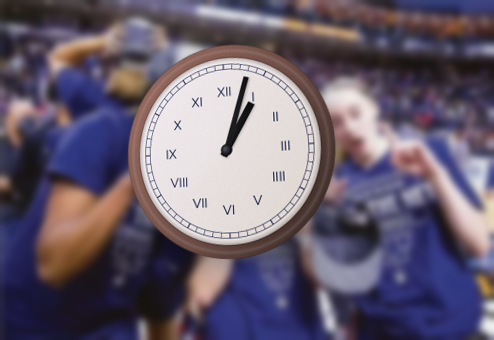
1:03
